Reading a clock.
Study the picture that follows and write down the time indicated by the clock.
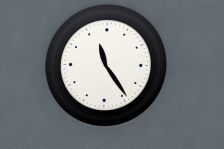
11:24
